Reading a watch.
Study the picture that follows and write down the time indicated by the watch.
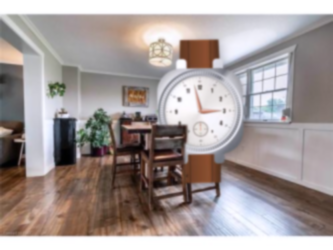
2:58
